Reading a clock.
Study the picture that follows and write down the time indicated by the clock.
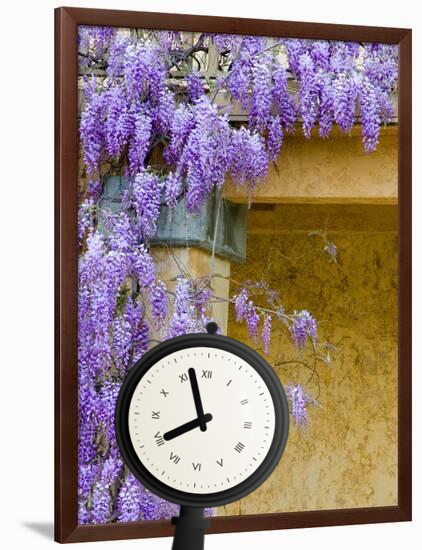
7:57
